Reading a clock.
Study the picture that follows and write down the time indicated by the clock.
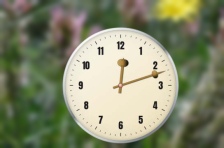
12:12
